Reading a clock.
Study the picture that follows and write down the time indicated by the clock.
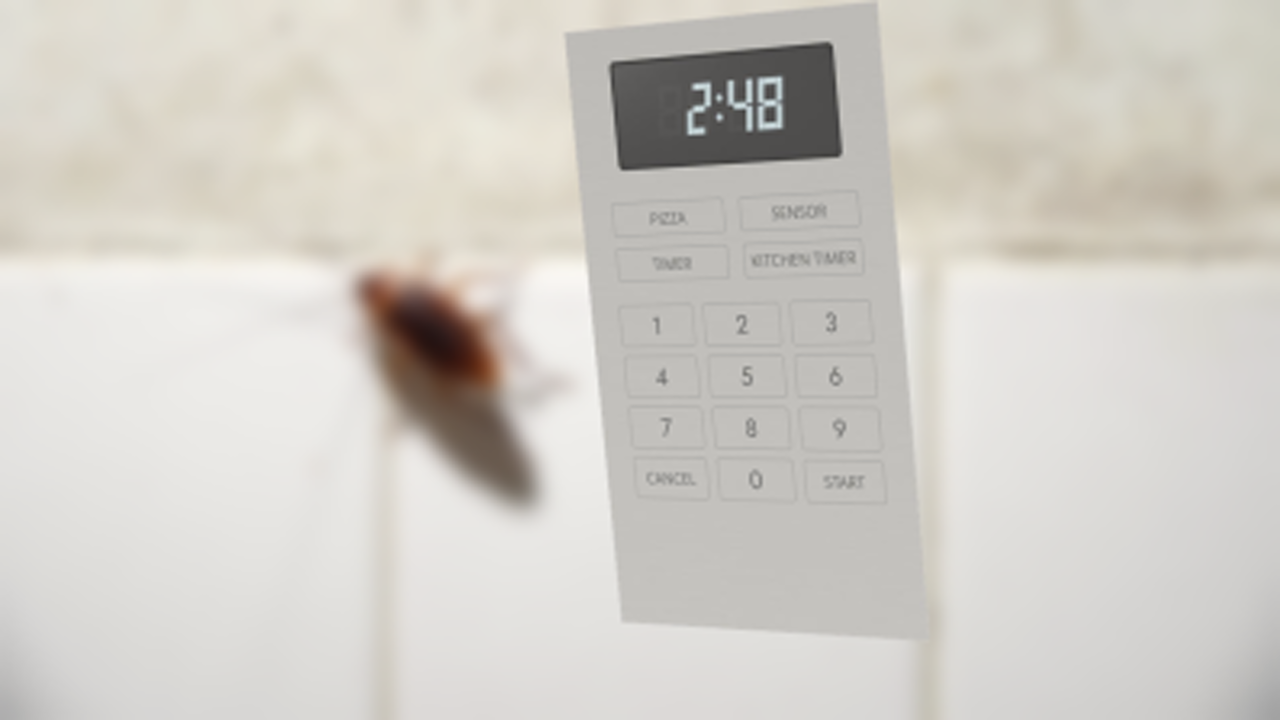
2:48
